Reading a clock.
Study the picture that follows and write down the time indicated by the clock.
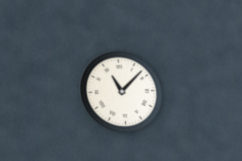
11:08
